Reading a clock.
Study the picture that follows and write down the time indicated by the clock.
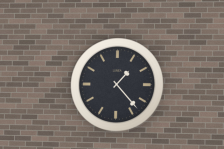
1:23
